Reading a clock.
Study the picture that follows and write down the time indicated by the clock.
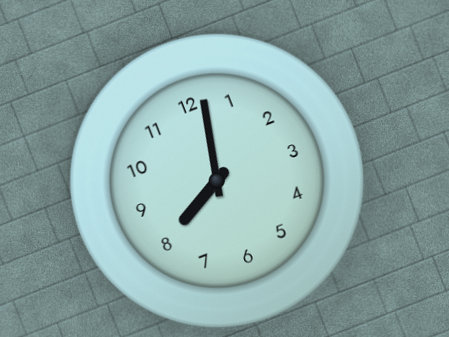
8:02
